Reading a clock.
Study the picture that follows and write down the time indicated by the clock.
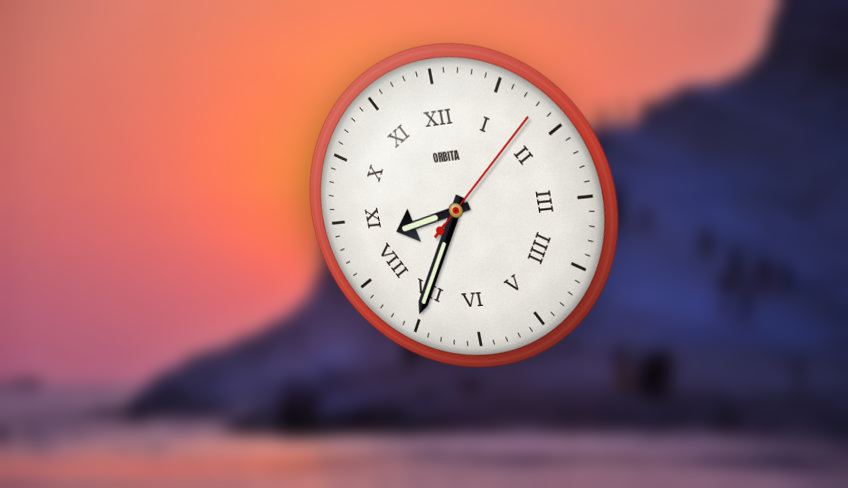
8:35:08
